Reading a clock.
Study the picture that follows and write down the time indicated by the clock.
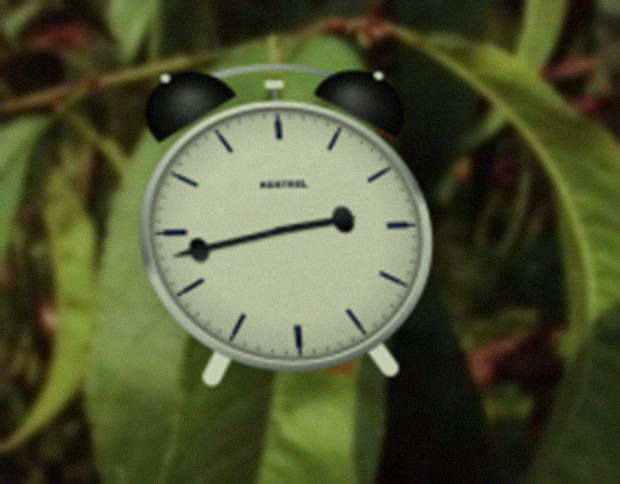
2:43
